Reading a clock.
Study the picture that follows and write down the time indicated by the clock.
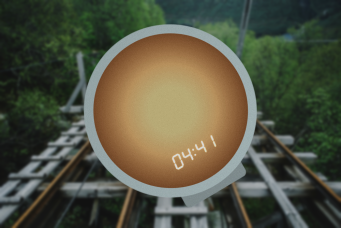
4:41
